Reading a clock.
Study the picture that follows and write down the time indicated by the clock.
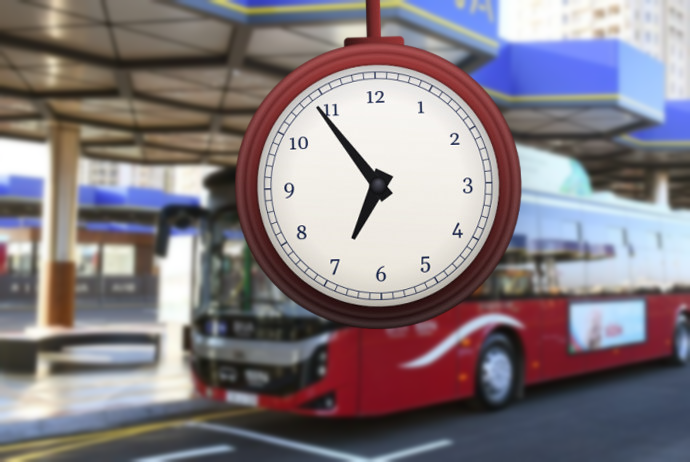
6:54
